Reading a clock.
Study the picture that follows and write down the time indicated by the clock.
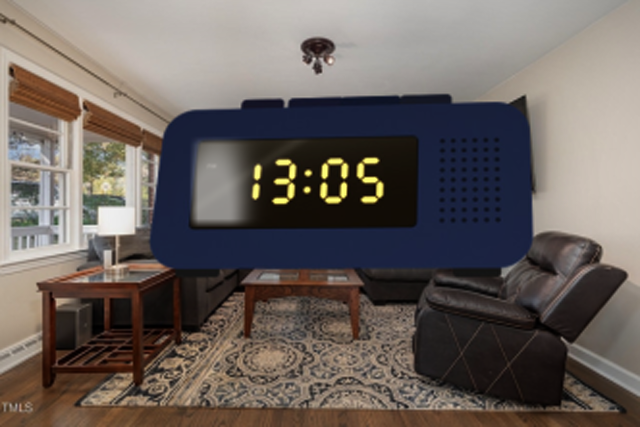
13:05
